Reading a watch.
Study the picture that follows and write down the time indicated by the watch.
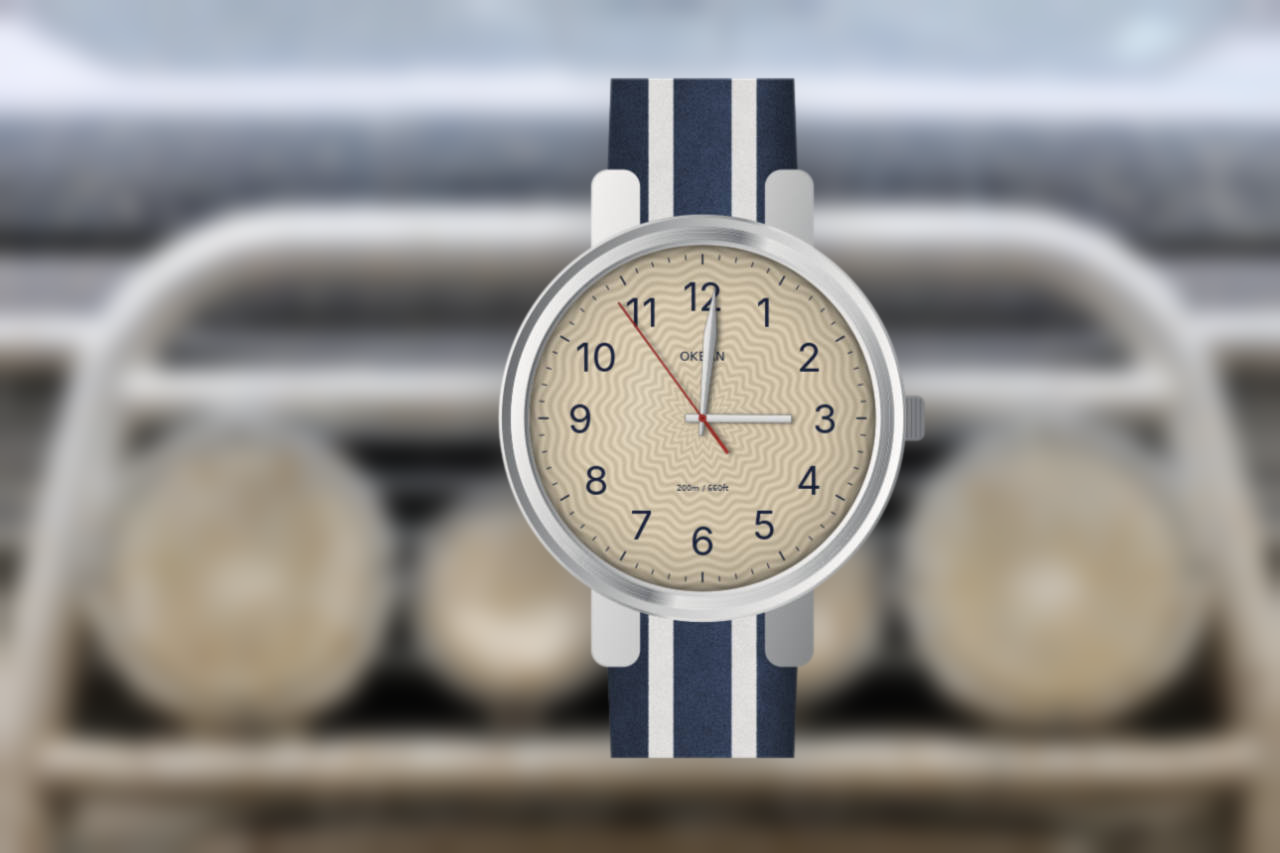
3:00:54
